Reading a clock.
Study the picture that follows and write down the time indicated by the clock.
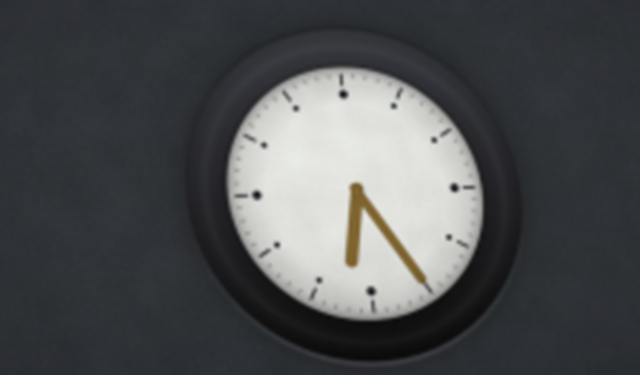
6:25
